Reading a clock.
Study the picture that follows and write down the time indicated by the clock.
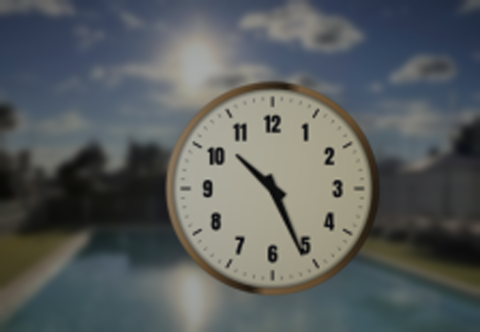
10:26
